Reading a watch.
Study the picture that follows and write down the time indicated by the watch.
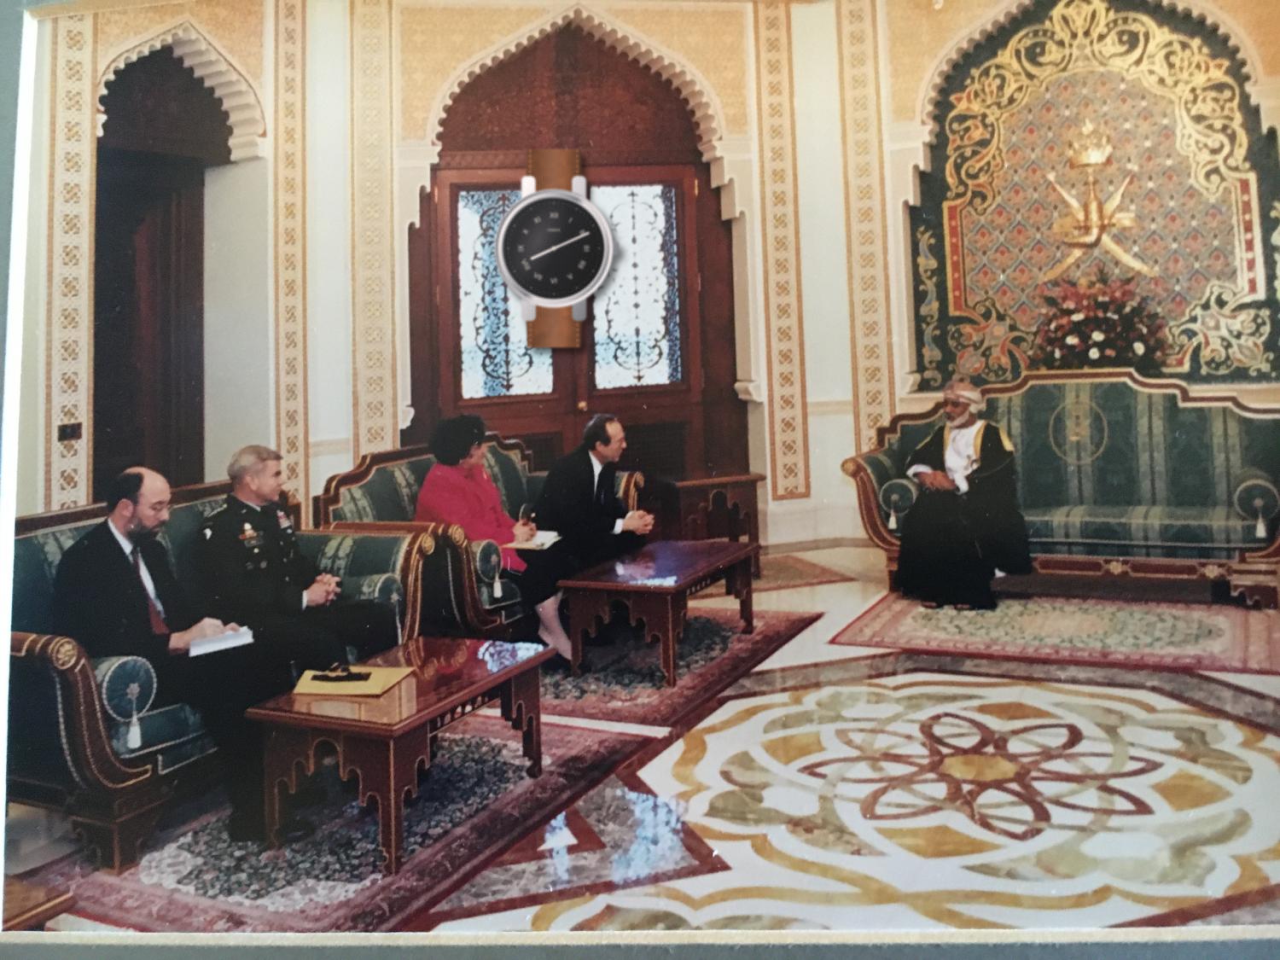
8:11
